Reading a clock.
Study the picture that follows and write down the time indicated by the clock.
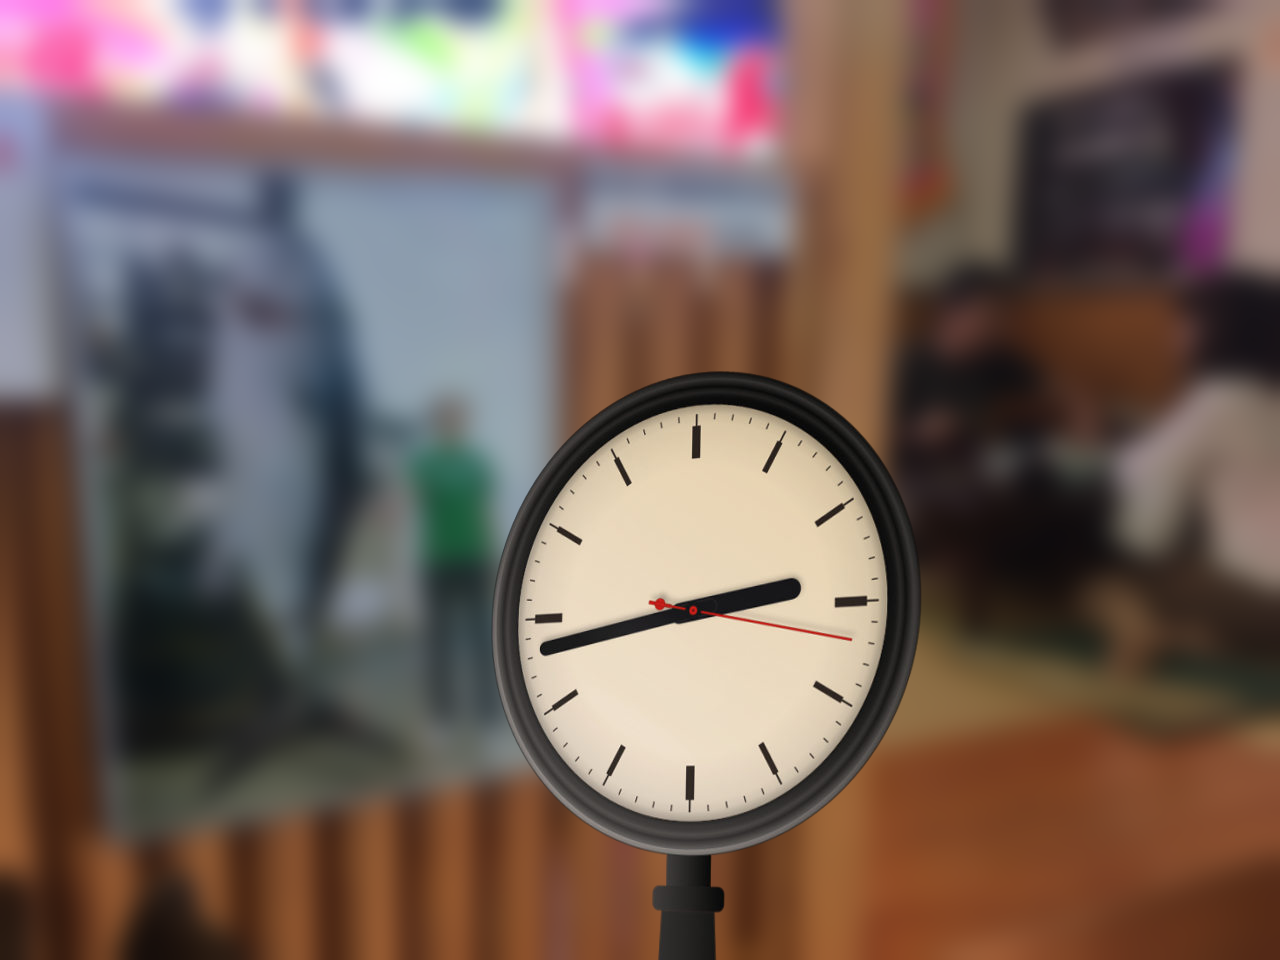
2:43:17
